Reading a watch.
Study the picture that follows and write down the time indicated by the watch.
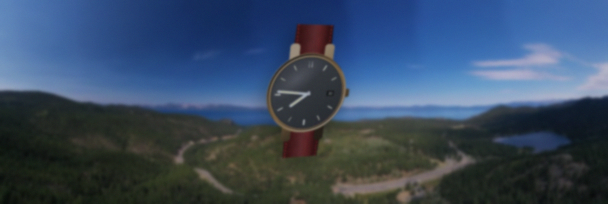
7:46
